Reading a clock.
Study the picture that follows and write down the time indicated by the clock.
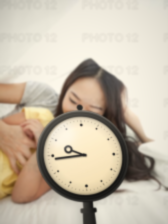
9:44
